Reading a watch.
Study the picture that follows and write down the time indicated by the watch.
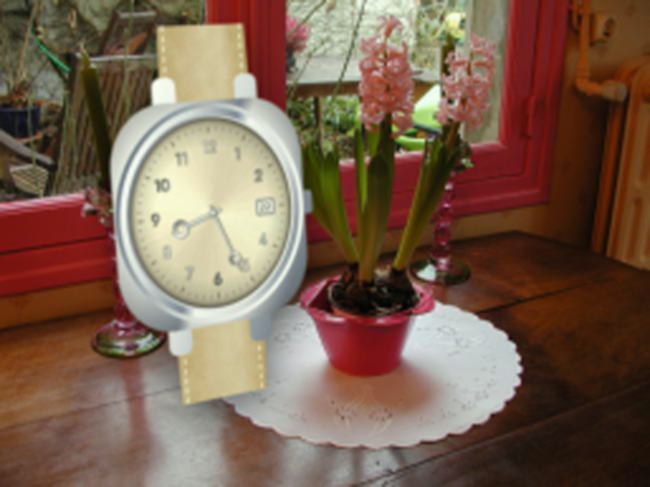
8:26
